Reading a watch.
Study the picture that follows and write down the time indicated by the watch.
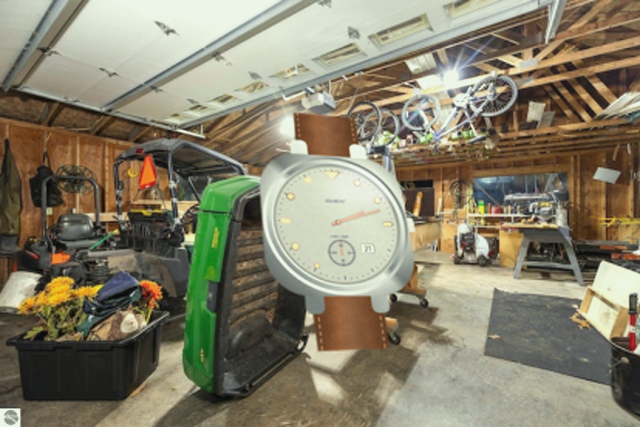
2:12
